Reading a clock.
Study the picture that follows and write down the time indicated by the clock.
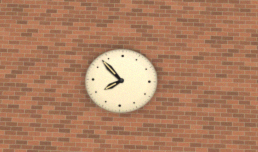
7:53
